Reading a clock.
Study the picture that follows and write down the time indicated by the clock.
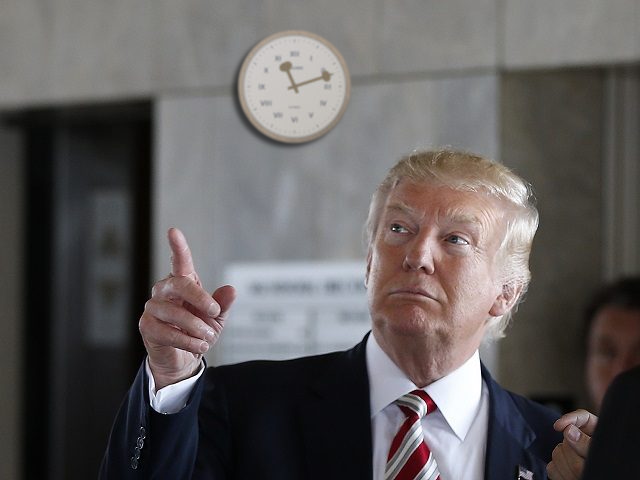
11:12
